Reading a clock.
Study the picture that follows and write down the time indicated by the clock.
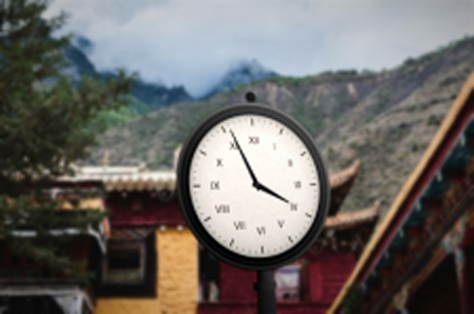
3:56
